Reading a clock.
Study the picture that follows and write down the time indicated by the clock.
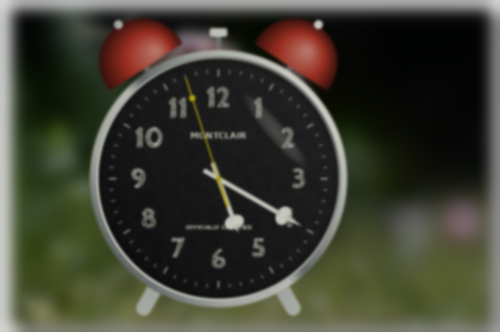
5:19:57
